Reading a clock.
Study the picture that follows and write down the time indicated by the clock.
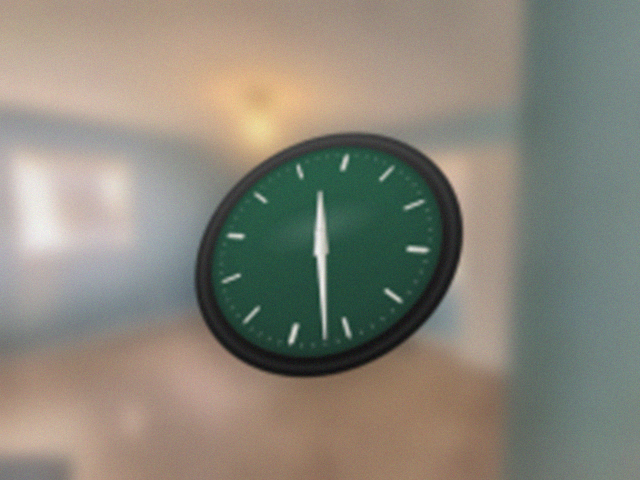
11:27
